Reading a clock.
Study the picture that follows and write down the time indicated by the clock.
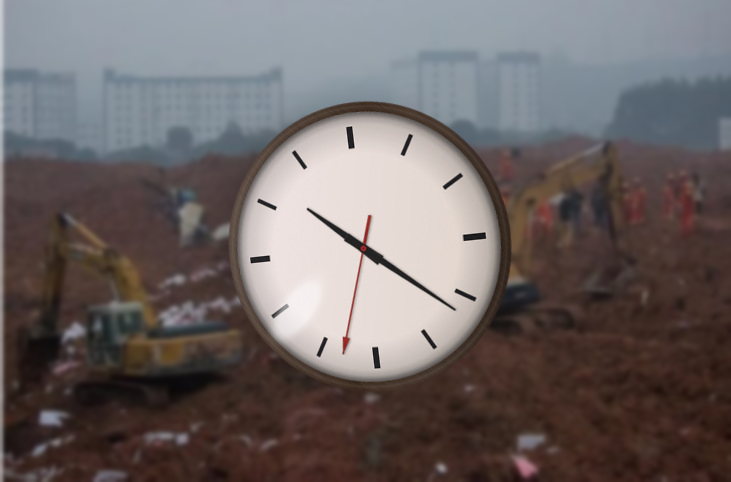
10:21:33
